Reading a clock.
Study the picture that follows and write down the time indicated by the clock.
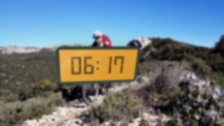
6:17
